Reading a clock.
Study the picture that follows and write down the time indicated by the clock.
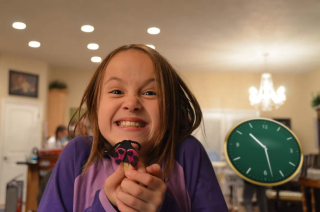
10:28
